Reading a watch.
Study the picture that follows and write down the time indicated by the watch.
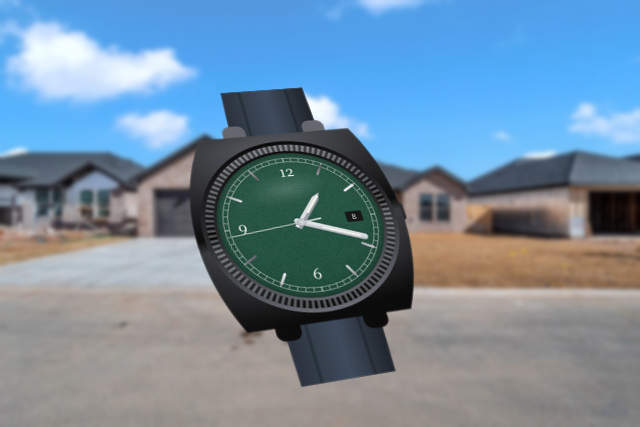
1:18:44
